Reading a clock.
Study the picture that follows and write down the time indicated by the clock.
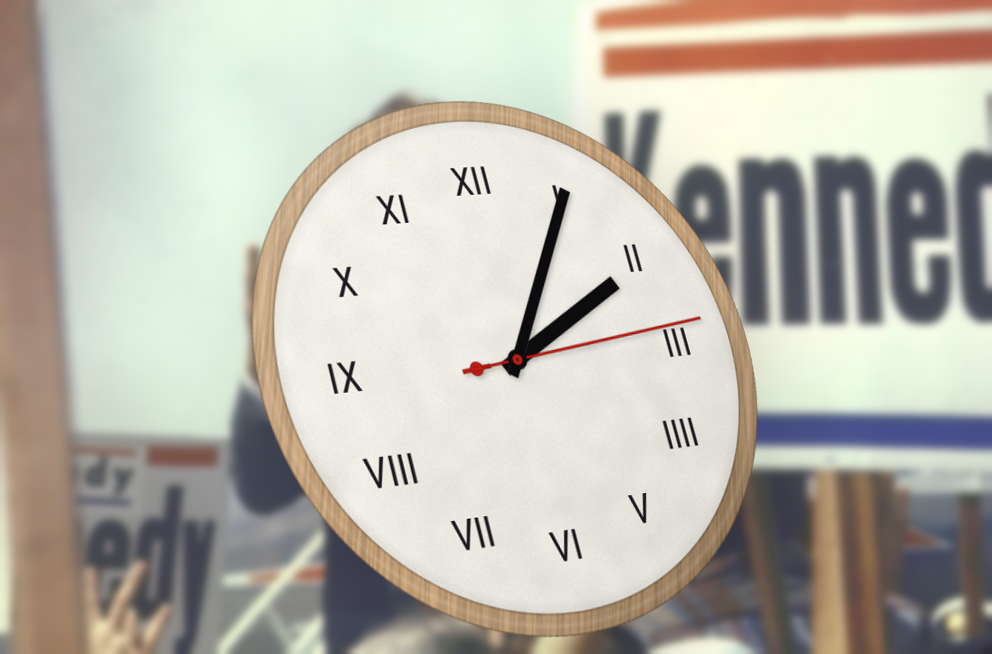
2:05:14
